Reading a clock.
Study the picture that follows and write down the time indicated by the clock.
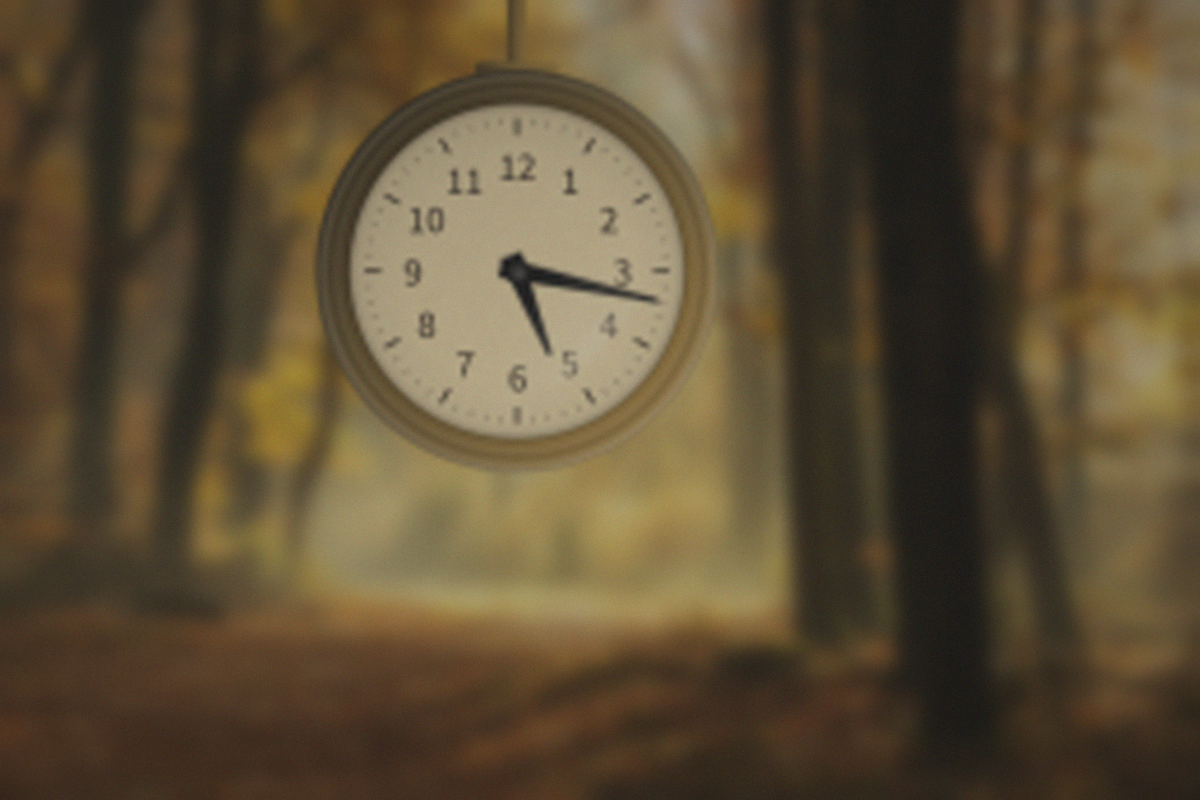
5:17
